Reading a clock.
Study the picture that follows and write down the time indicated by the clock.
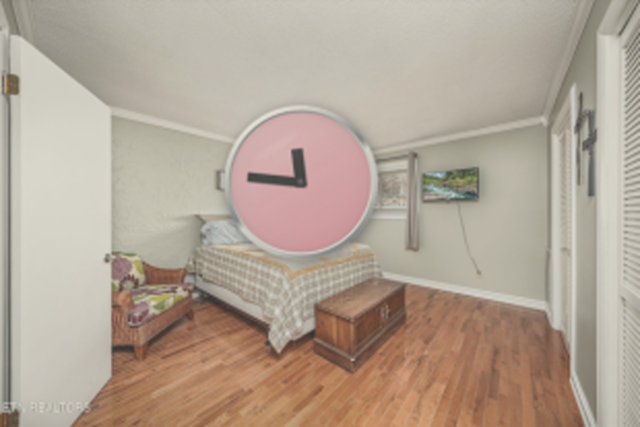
11:46
